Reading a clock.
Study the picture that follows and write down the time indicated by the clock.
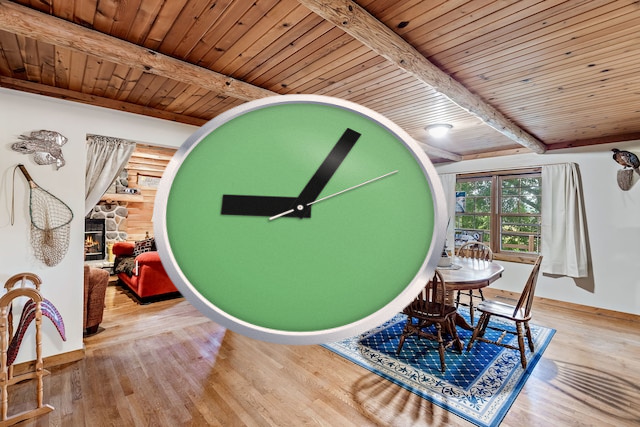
9:05:11
